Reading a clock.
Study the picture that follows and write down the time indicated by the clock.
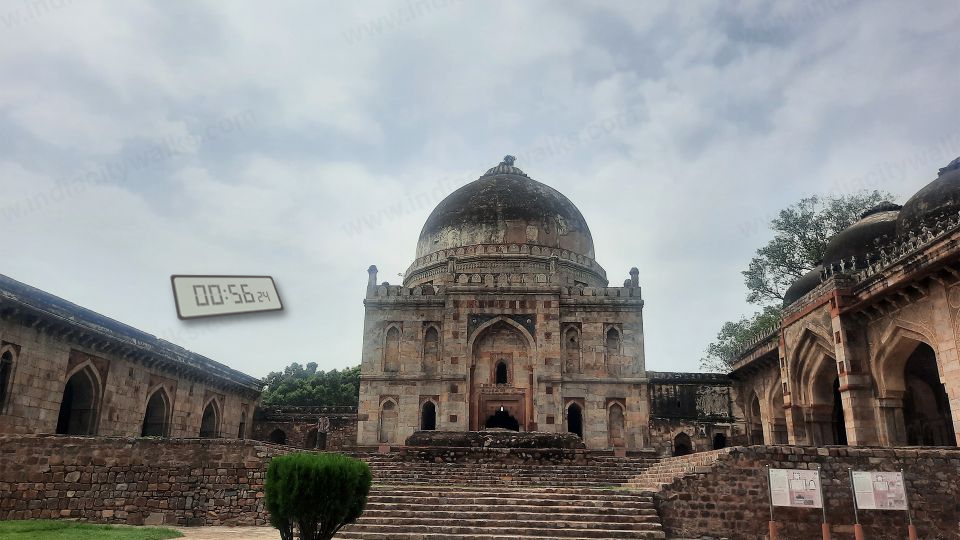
0:56:24
